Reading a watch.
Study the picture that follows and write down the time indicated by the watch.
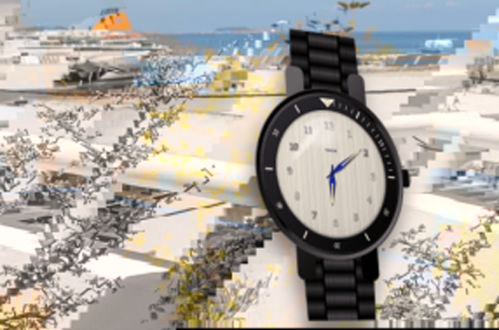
6:09
